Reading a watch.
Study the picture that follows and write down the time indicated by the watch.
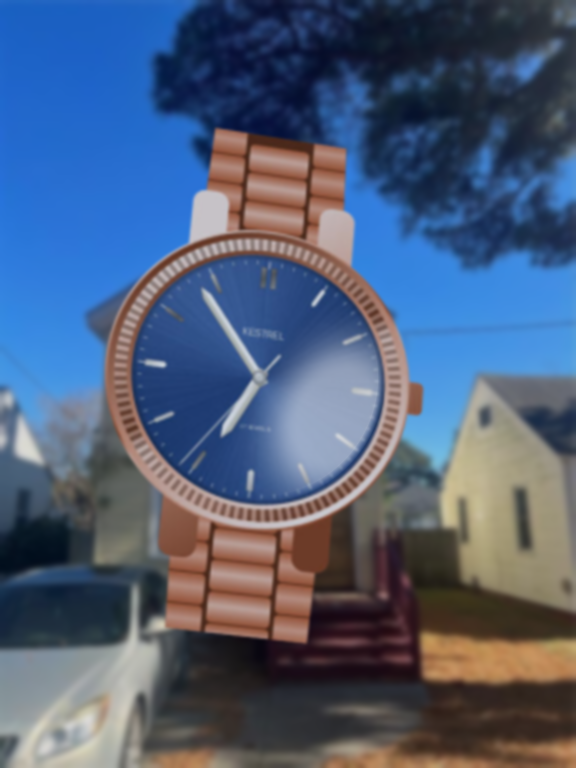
6:53:36
